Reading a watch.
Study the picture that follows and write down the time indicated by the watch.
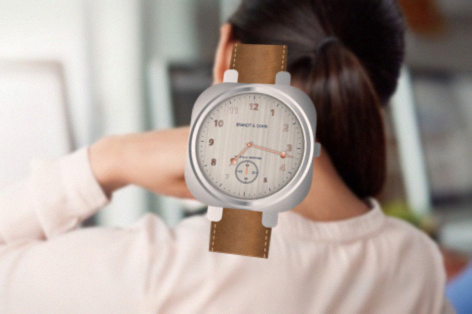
7:17
